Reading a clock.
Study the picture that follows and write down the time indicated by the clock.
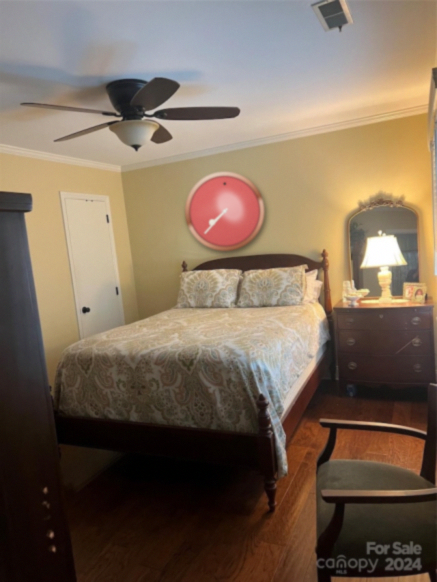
7:37
